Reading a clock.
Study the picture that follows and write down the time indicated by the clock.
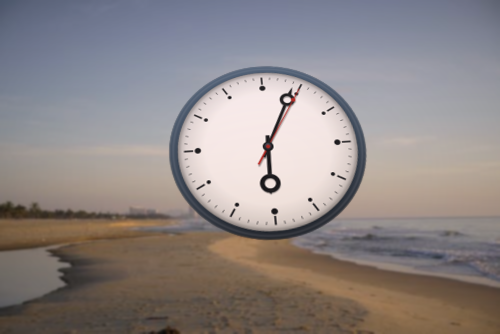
6:04:05
